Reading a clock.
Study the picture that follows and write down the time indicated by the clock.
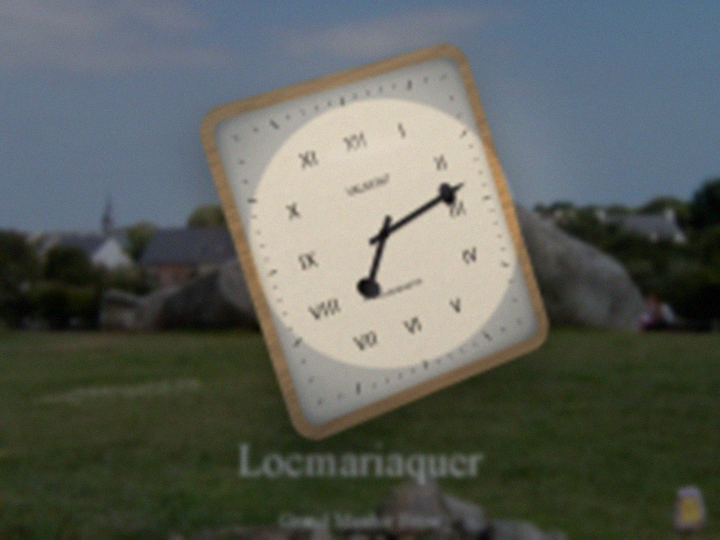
7:13
